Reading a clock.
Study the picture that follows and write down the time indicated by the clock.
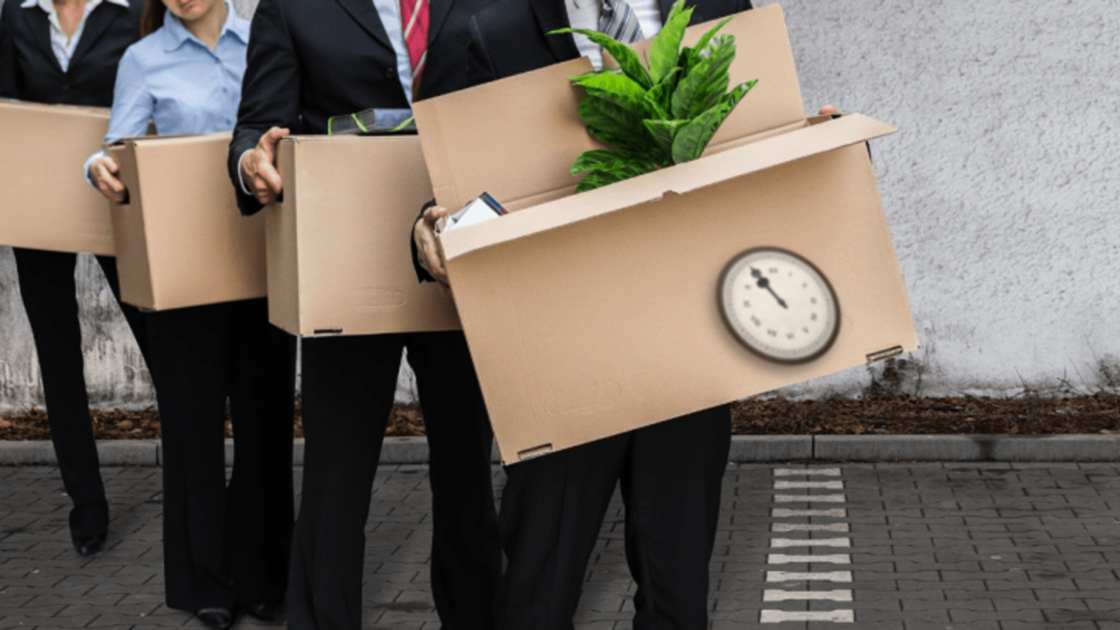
10:55
